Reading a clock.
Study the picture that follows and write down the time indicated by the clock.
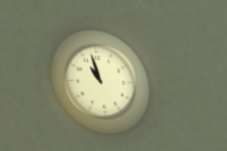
10:58
